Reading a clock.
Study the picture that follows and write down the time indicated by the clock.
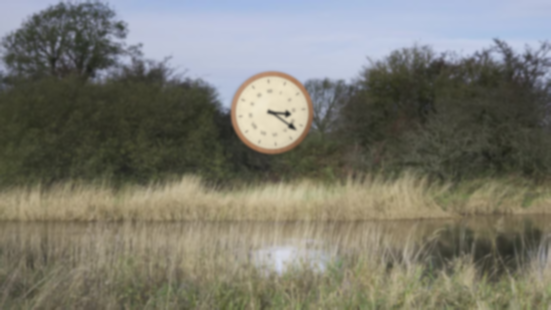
3:22
